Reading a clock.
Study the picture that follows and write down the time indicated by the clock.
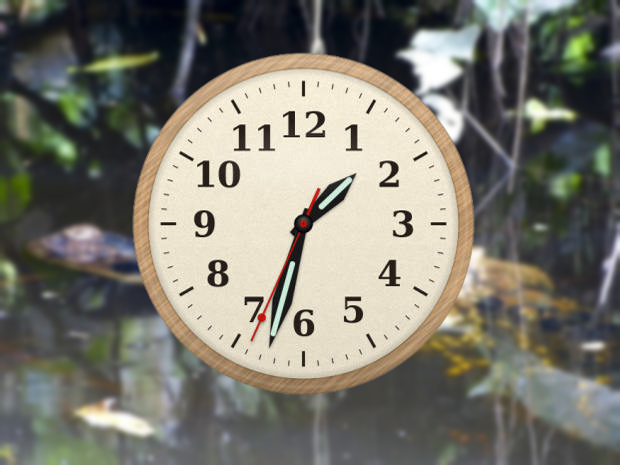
1:32:34
